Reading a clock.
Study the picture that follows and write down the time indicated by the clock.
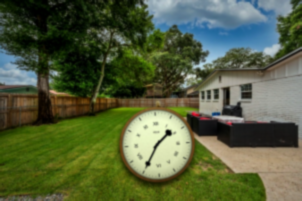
1:35
